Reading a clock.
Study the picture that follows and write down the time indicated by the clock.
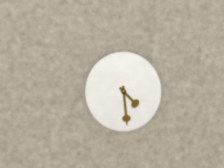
4:29
